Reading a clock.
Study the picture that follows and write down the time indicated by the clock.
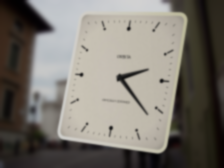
2:22
